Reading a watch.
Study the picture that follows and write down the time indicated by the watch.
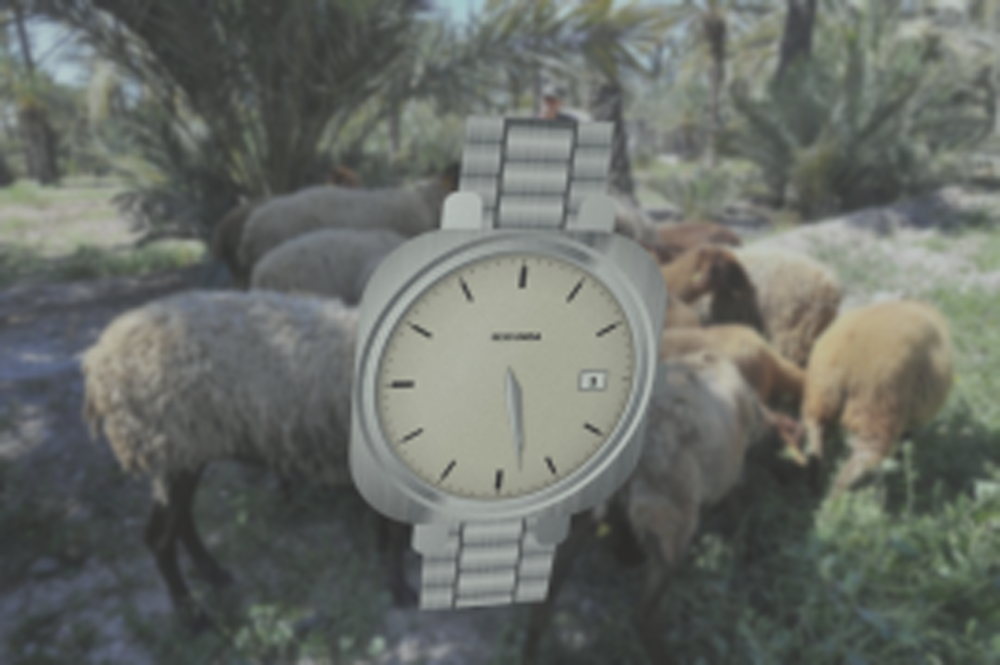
5:28
